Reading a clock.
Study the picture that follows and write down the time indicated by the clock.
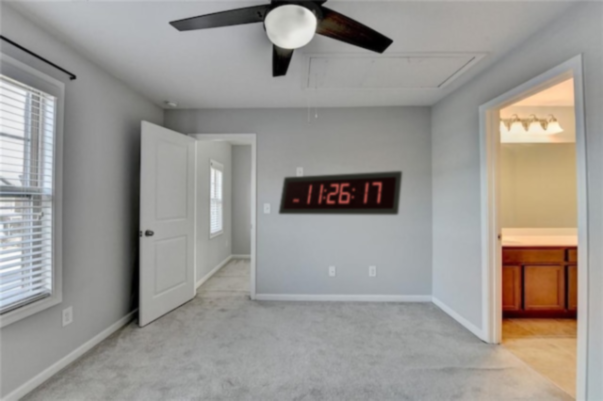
11:26:17
